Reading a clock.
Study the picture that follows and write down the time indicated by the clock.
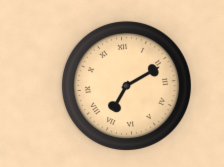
7:11
